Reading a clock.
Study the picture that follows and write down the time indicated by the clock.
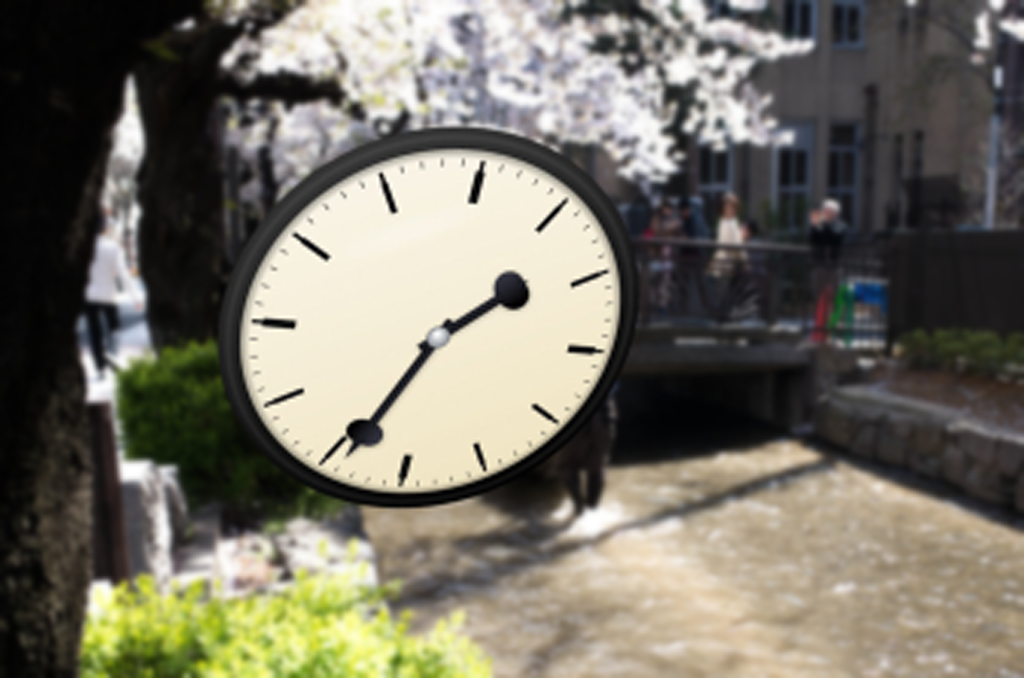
1:34
